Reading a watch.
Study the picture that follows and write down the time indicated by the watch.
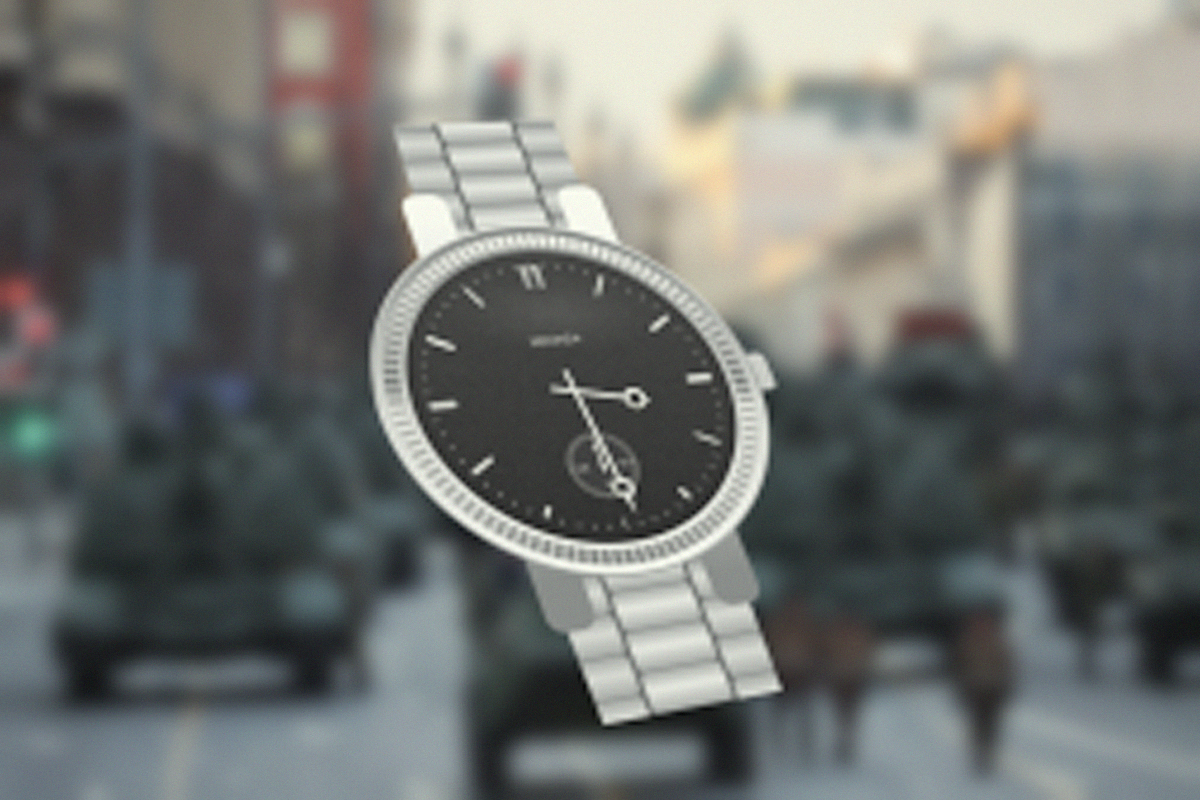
3:29
